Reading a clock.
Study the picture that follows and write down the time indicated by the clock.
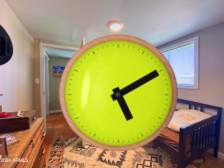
5:10
